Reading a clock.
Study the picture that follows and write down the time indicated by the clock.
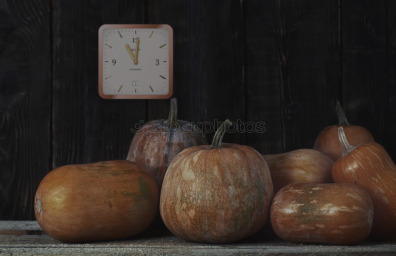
11:01
